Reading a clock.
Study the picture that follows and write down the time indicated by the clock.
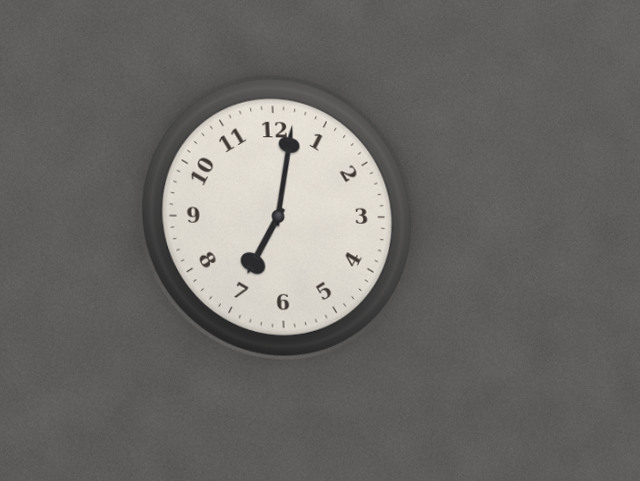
7:02
